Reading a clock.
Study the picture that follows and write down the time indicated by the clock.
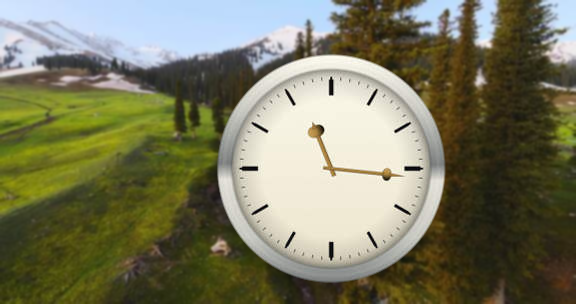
11:16
